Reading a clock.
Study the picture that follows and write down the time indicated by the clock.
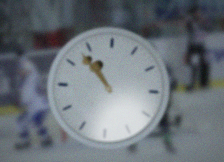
10:53
